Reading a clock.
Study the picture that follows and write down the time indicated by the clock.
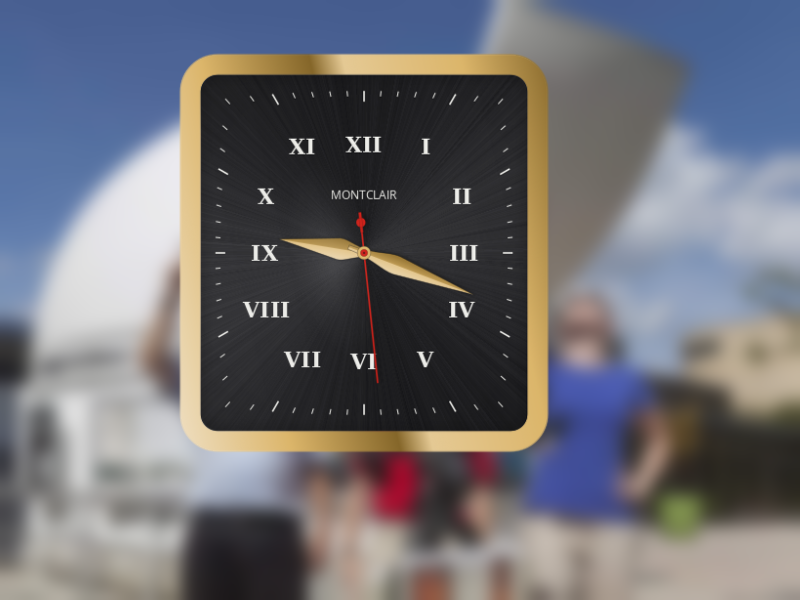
9:18:29
